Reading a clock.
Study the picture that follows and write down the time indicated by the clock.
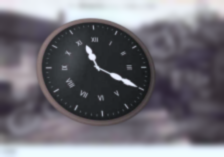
11:20
